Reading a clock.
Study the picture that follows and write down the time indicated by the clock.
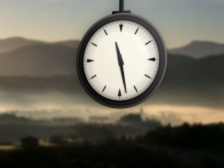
11:28
